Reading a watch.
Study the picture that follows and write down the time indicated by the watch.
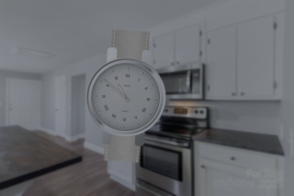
10:51
